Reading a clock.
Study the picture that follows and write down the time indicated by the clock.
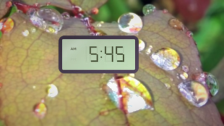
5:45
